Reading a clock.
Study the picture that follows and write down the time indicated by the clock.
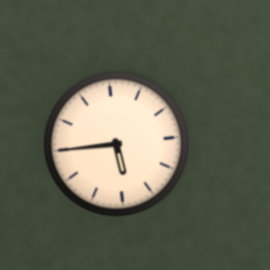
5:45
